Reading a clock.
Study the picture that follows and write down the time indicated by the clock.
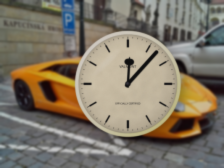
12:07
